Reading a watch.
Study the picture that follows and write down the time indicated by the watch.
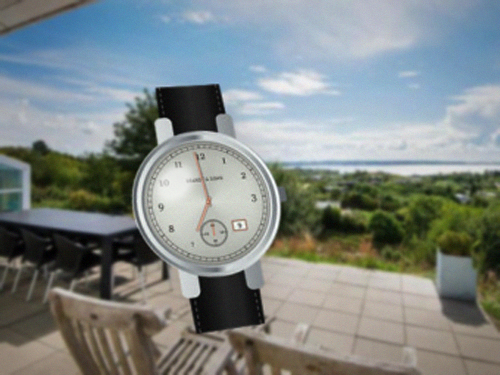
6:59
